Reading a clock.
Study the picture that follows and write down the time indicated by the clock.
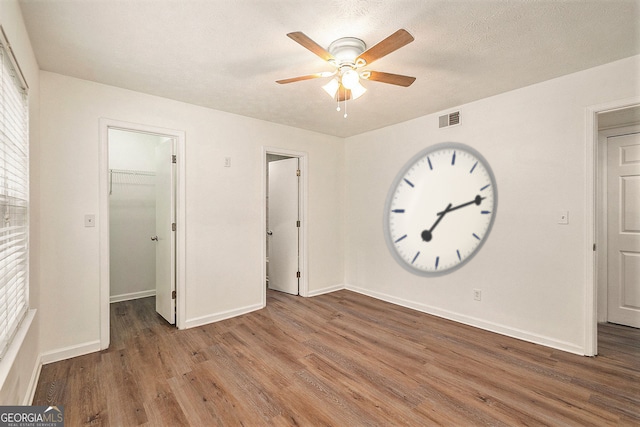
7:12
